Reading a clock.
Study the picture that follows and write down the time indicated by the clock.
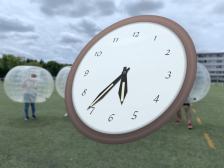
5:36
